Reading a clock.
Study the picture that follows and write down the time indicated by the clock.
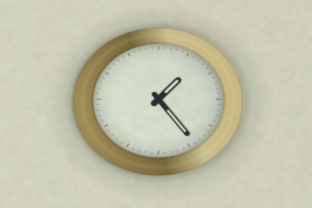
1:24
